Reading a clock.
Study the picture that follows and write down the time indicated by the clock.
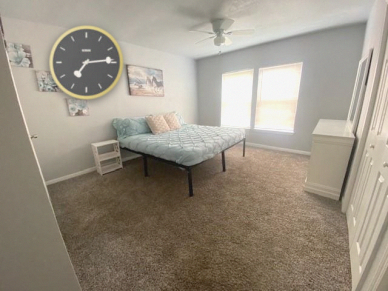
7:14
